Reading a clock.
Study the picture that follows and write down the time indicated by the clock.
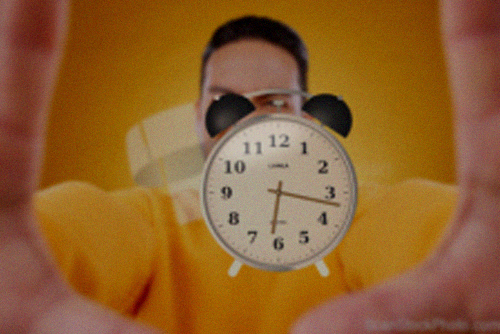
6:17
